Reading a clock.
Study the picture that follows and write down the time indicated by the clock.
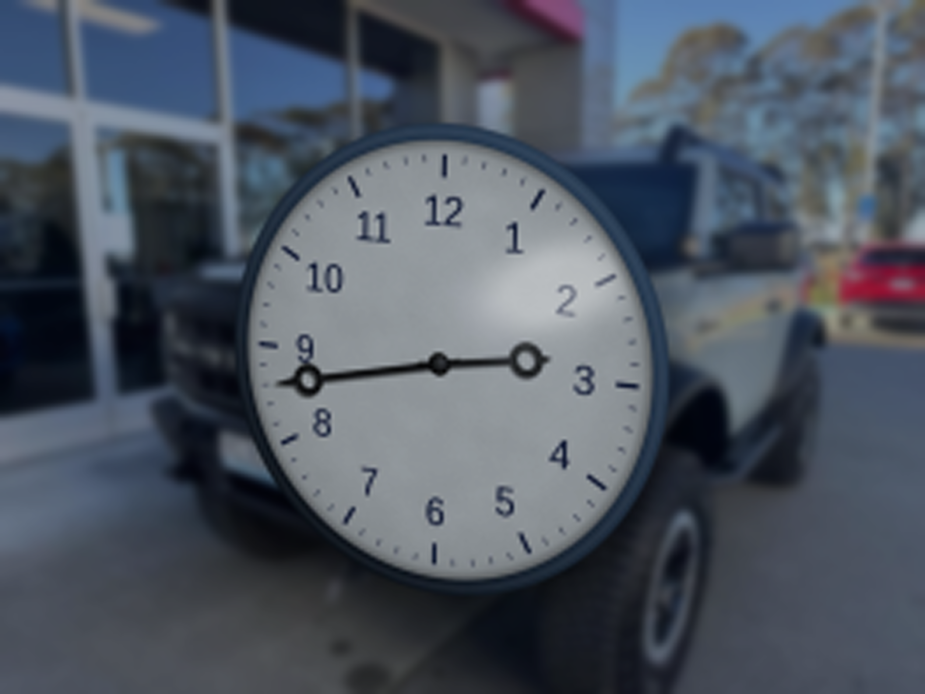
2:43
